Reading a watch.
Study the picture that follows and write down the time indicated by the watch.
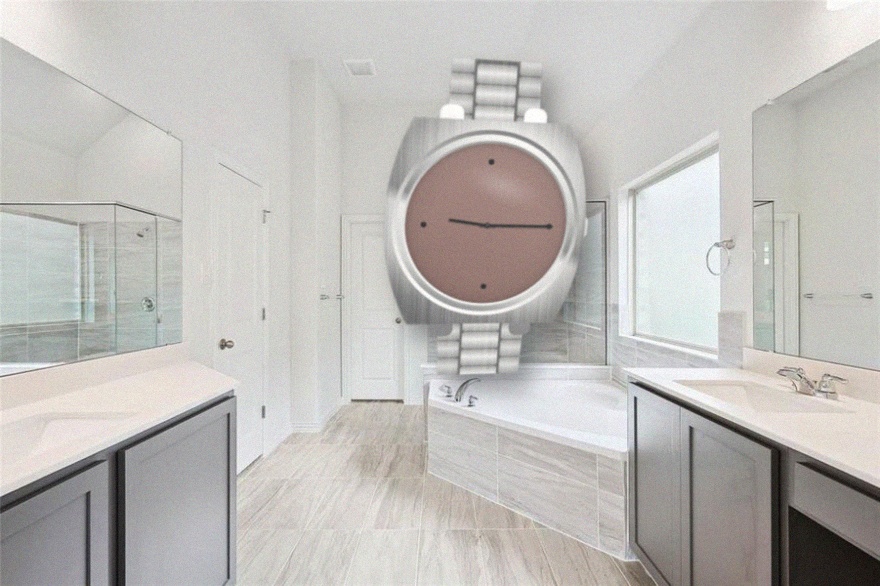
9:15
